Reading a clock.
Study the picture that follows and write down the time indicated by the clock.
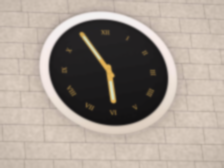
5:55
